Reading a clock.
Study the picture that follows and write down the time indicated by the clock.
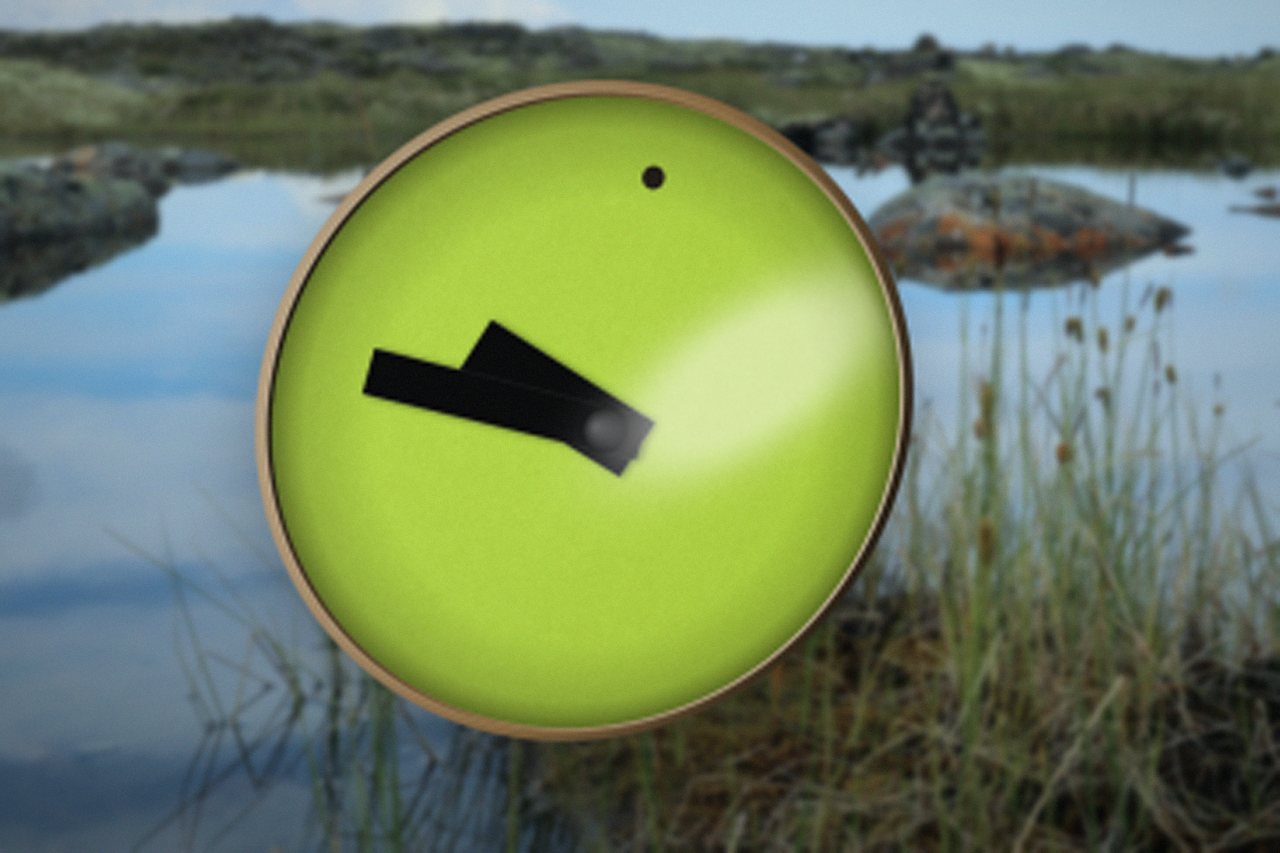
9:46
